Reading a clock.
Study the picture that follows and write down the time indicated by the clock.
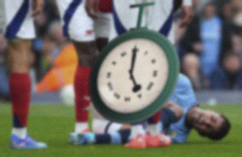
5:00
